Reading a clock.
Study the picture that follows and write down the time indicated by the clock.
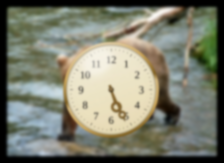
5:26
